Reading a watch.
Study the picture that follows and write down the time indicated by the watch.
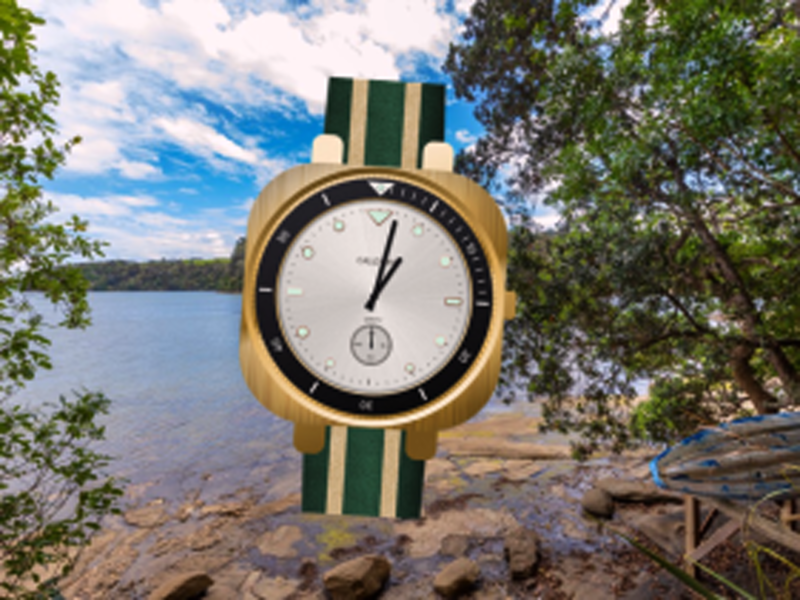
1:02
